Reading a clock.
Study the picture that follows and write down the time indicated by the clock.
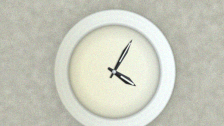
4:05
